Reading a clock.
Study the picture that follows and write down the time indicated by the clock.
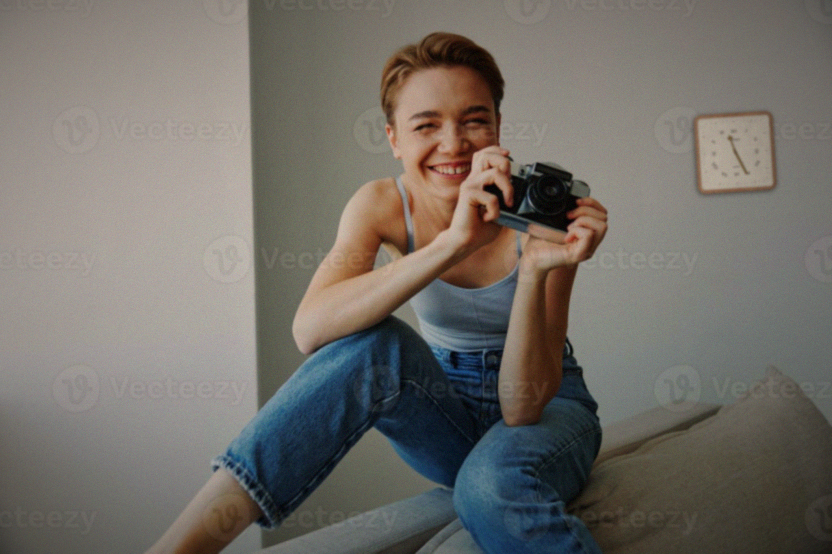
11:26
